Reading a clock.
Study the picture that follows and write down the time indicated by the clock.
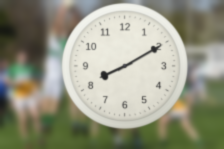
8:10
